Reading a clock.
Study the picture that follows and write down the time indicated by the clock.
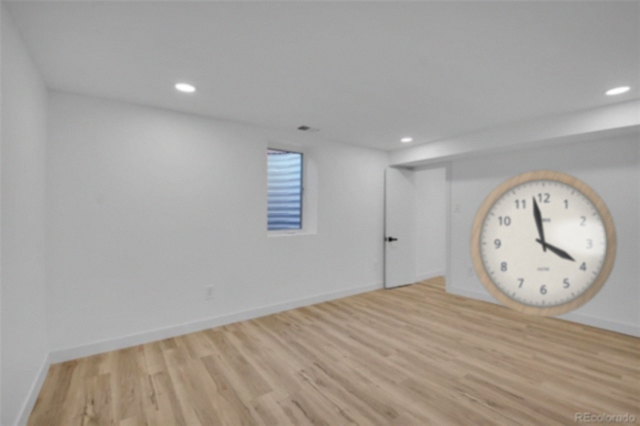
3:58
